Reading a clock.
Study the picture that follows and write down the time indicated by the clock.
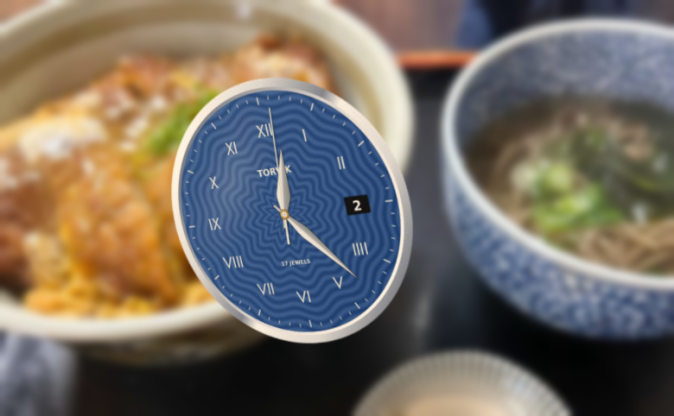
12:23:01
